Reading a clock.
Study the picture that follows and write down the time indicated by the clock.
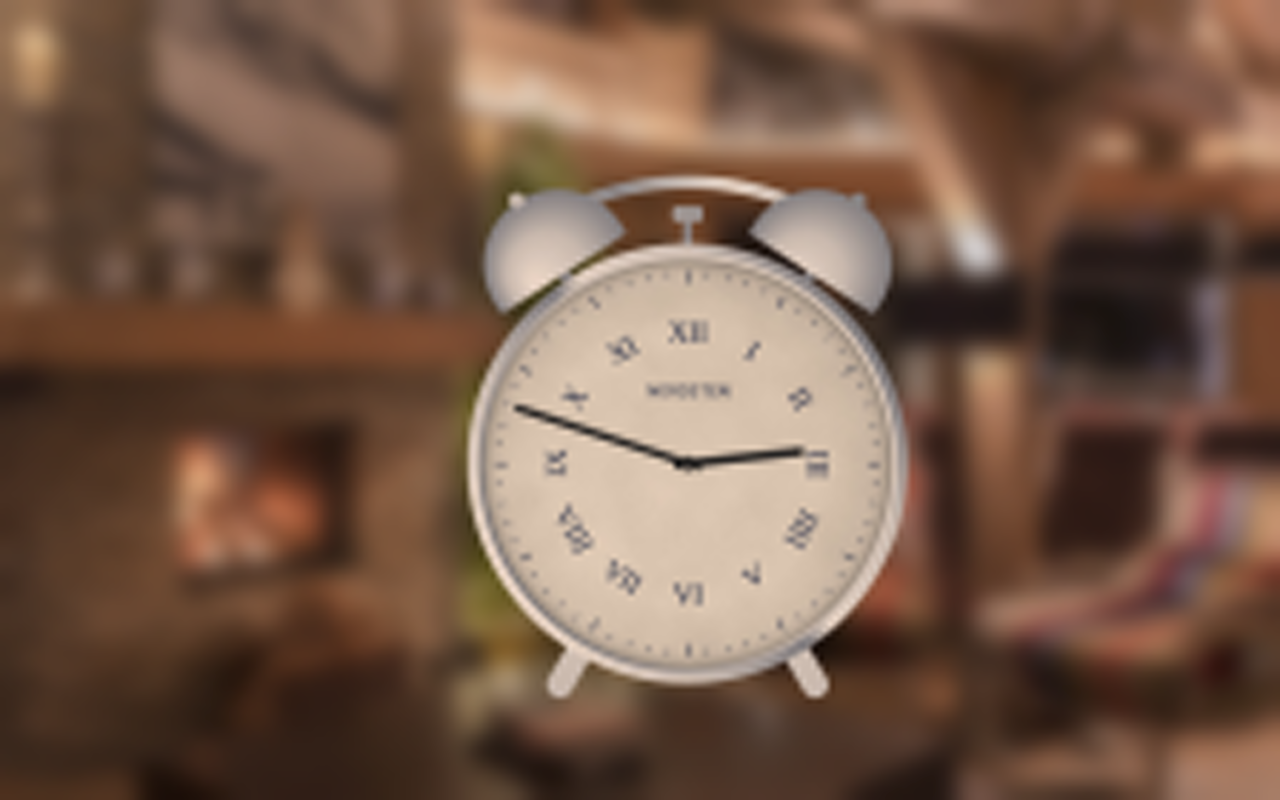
2:48
